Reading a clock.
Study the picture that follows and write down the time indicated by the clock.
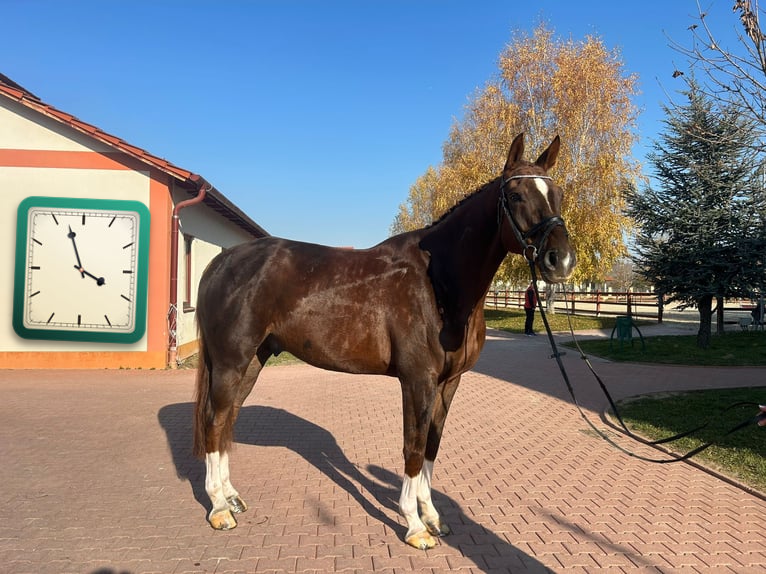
3:57
